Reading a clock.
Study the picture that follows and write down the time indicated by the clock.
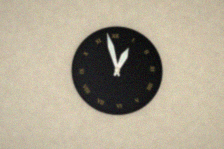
12:58
